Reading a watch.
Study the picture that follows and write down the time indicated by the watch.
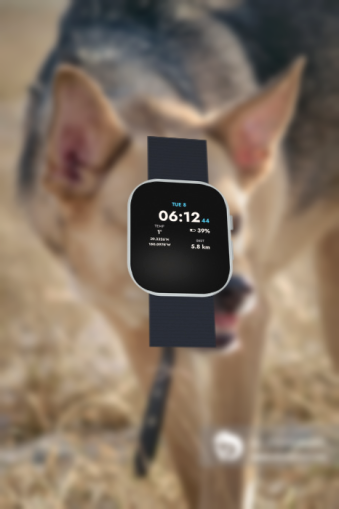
6:12
